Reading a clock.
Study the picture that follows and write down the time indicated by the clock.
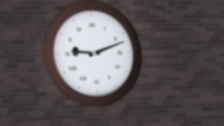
9:12
